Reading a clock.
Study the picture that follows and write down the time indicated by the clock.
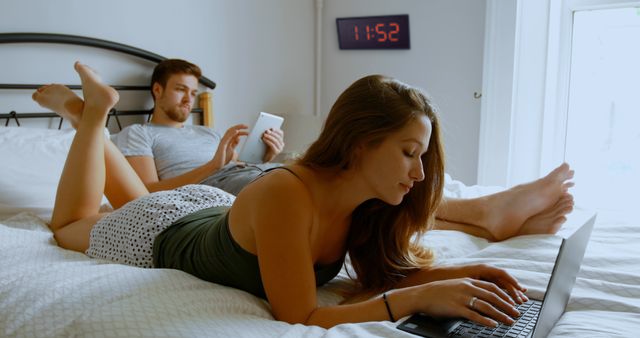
11:52
